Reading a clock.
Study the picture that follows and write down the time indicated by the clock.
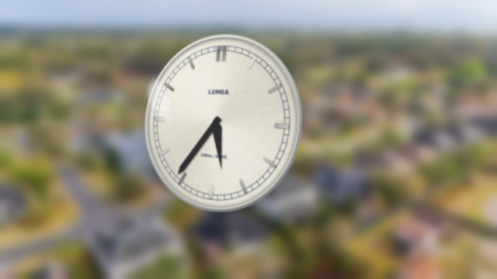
5:36
